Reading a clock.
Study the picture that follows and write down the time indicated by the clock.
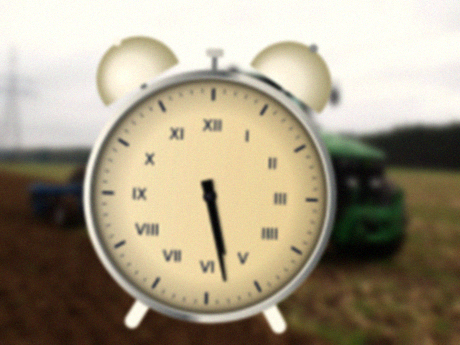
5:28
